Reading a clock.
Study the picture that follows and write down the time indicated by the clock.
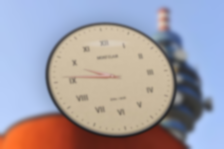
9:46
